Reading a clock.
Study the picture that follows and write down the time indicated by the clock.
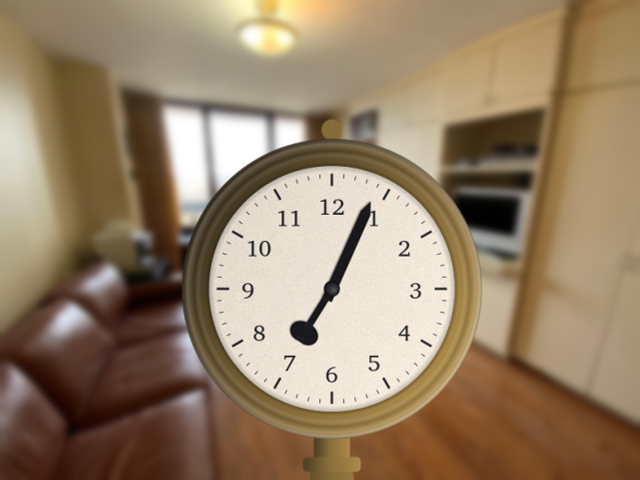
7:04
